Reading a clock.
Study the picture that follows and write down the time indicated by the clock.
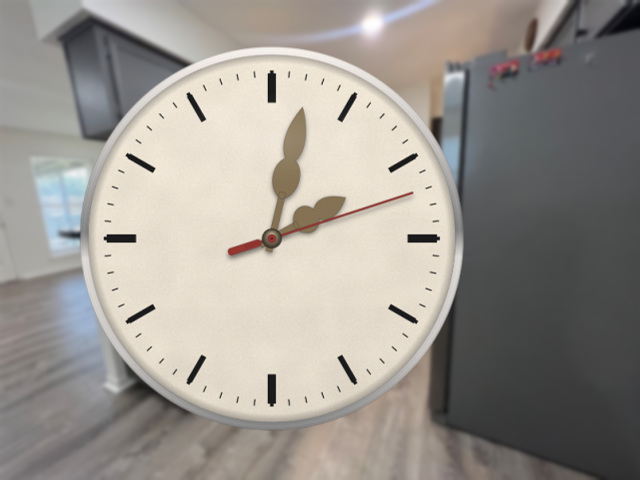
2:02:12
